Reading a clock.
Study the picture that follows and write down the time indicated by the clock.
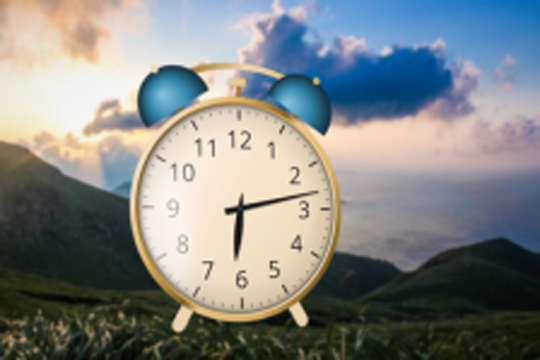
6:13
